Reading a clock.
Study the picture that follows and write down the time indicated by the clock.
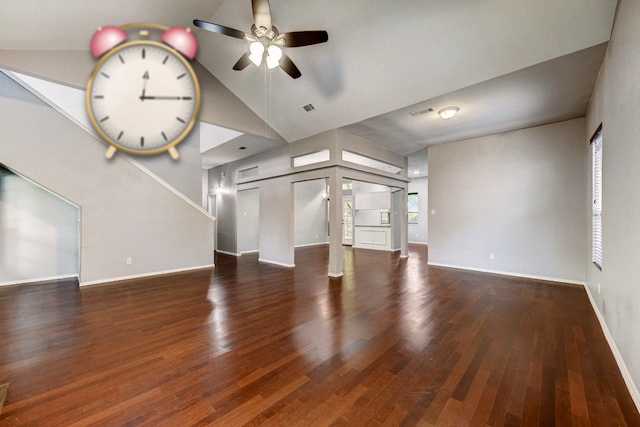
12:15
